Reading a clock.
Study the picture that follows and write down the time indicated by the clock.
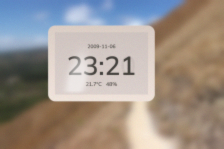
23:21
